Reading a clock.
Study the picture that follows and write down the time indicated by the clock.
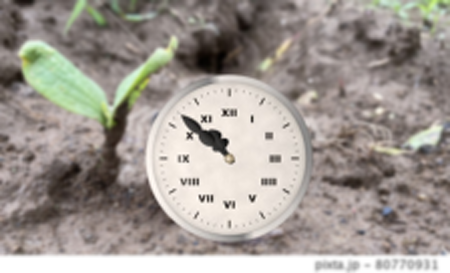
10:52
